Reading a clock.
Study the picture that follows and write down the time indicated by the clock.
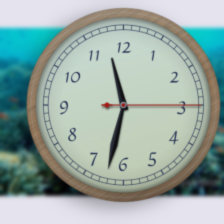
11:32:15
